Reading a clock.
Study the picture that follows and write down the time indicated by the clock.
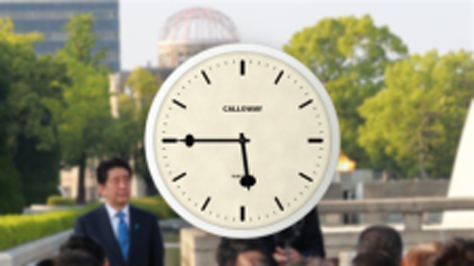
5:45
